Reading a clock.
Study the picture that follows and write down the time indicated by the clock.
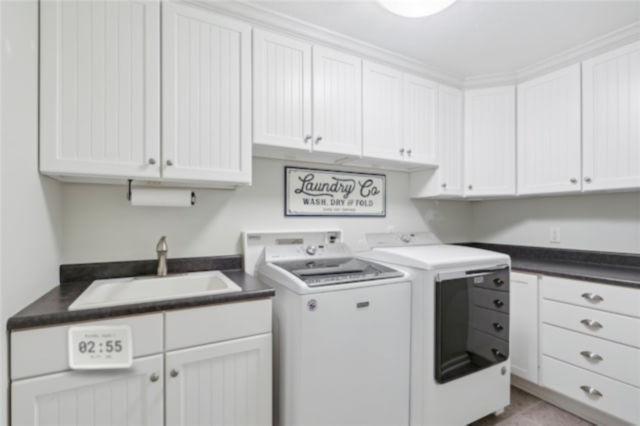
2:55
